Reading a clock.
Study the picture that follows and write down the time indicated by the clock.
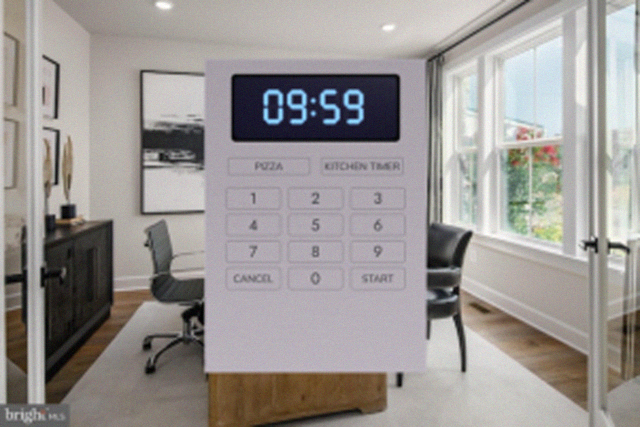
9:59
